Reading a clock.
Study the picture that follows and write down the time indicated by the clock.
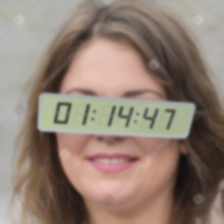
1:14:47
